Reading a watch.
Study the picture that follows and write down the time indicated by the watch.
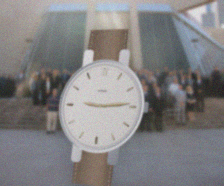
9:14
